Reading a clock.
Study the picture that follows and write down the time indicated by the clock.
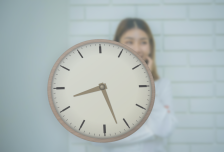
8:27
